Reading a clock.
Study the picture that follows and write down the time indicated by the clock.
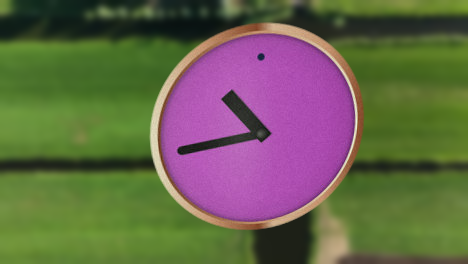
10:44
